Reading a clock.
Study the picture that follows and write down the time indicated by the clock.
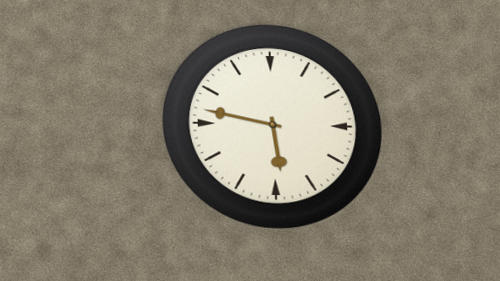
5:47
